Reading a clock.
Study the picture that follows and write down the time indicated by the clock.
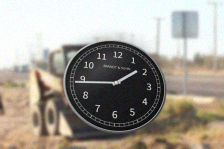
1:44
